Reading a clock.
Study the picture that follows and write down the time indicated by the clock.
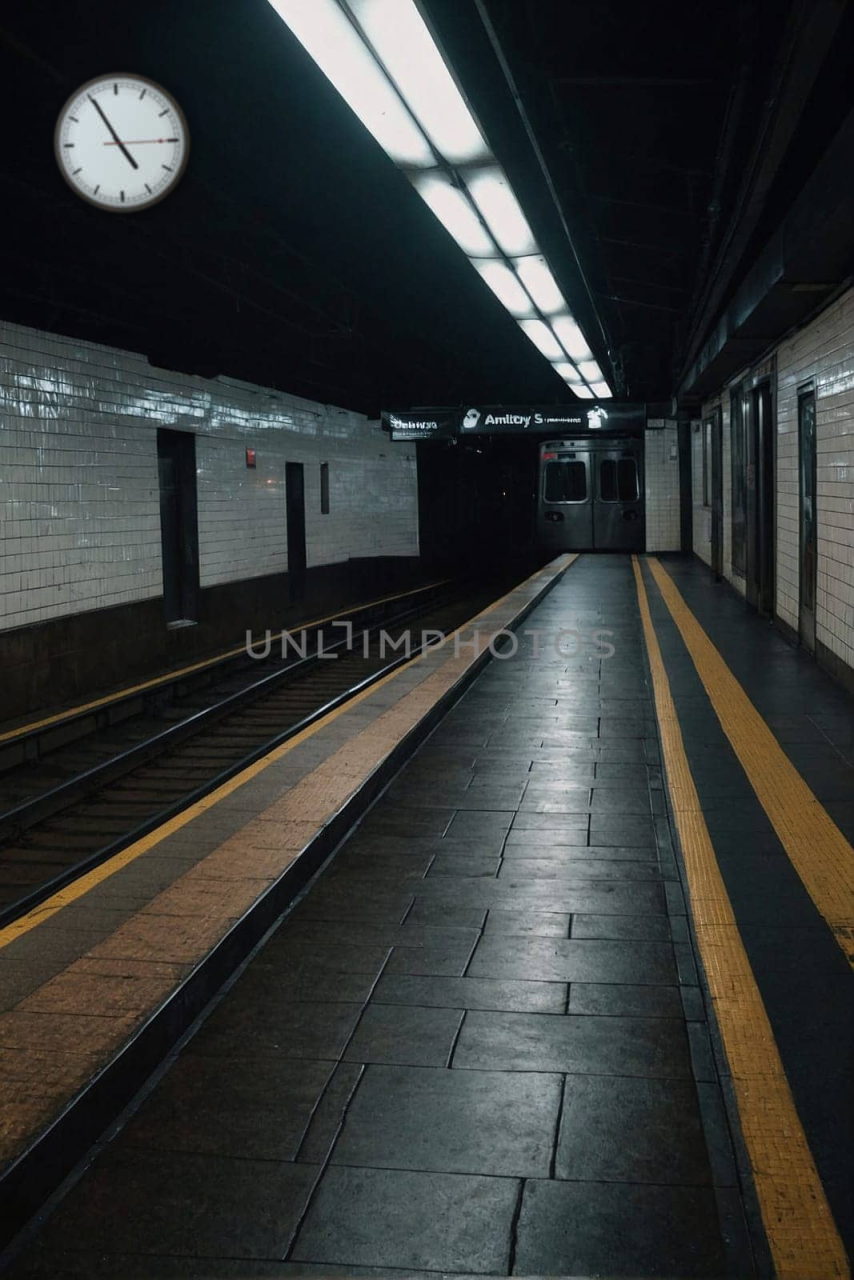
4:55:15
